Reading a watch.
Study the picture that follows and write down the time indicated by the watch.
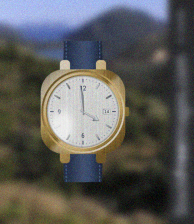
3:59
